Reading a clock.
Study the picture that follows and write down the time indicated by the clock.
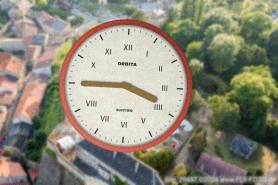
3:45
